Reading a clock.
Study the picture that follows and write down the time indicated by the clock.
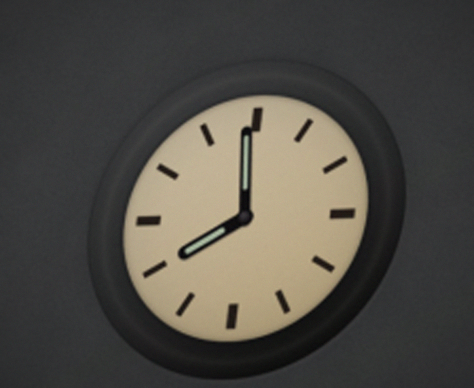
7:59
